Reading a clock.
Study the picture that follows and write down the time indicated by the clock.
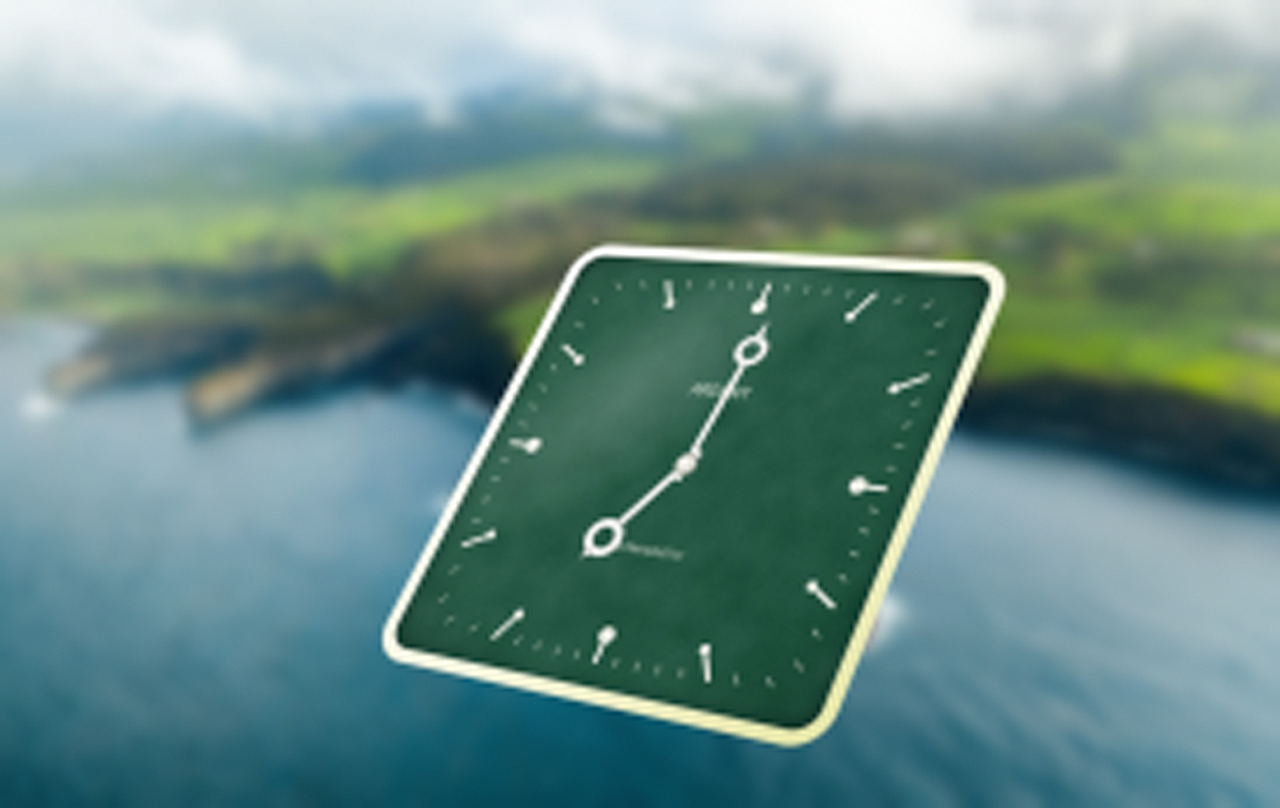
7:01
